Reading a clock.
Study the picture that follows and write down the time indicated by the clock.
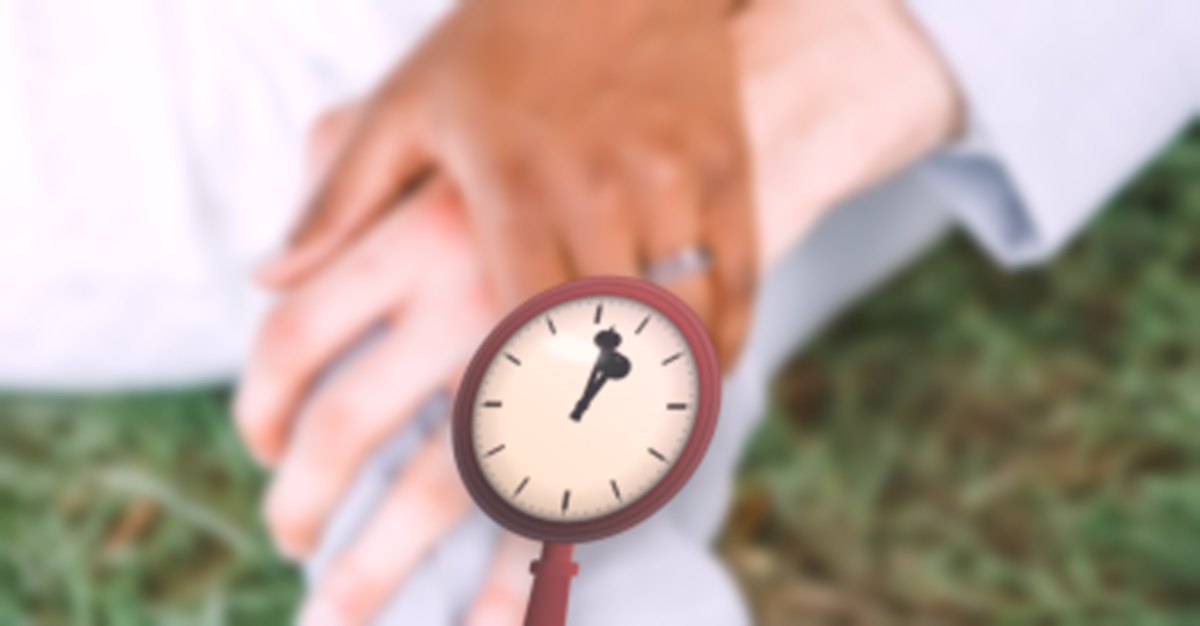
1:02
